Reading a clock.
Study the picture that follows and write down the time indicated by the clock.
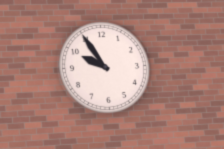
9:55
